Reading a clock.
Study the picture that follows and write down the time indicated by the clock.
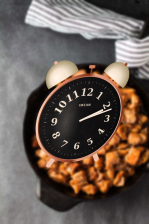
2:12
